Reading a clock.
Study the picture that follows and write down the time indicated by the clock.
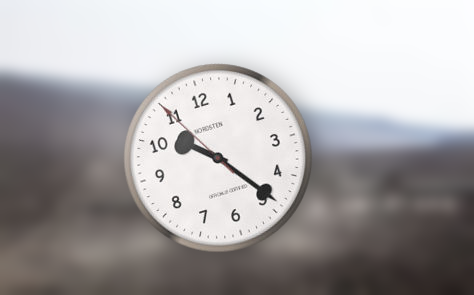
10:23:55
